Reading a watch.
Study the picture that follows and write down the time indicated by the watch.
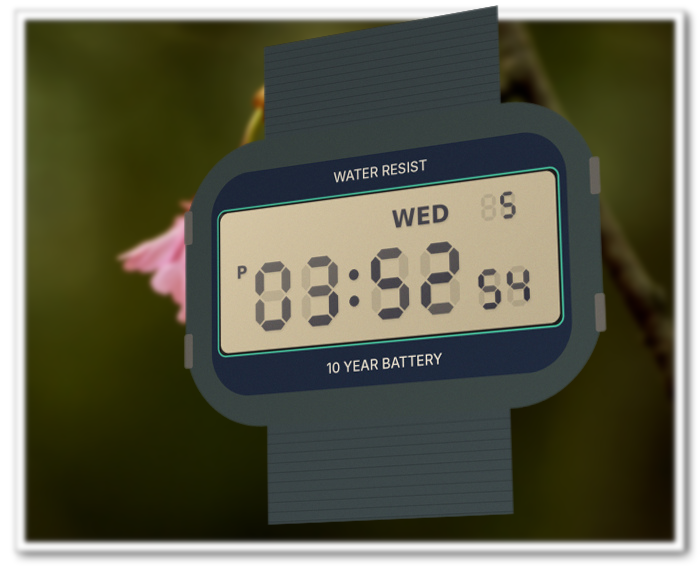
3:52:54
